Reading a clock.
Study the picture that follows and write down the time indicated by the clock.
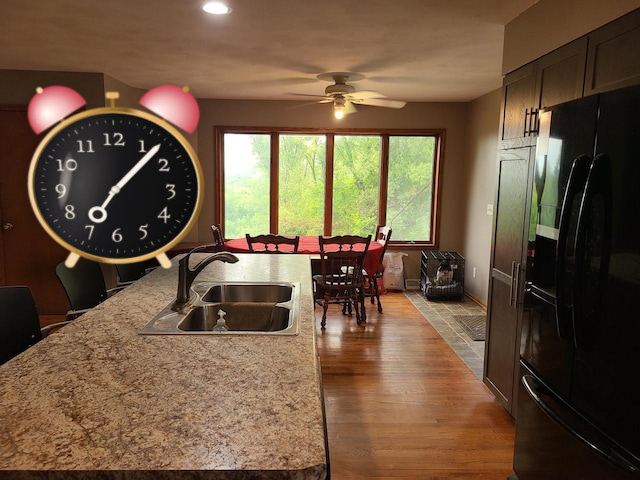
7:07
